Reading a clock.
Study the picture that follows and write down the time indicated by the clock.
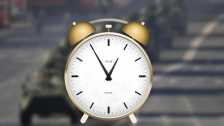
12:55
